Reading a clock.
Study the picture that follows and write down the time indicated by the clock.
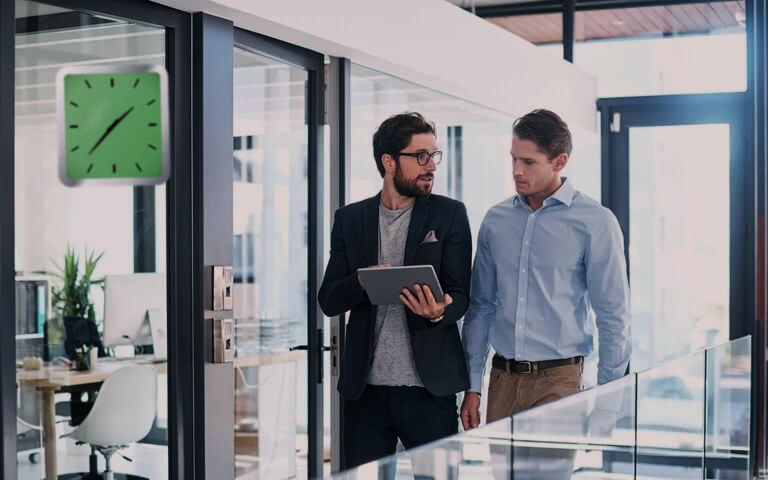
1:37
